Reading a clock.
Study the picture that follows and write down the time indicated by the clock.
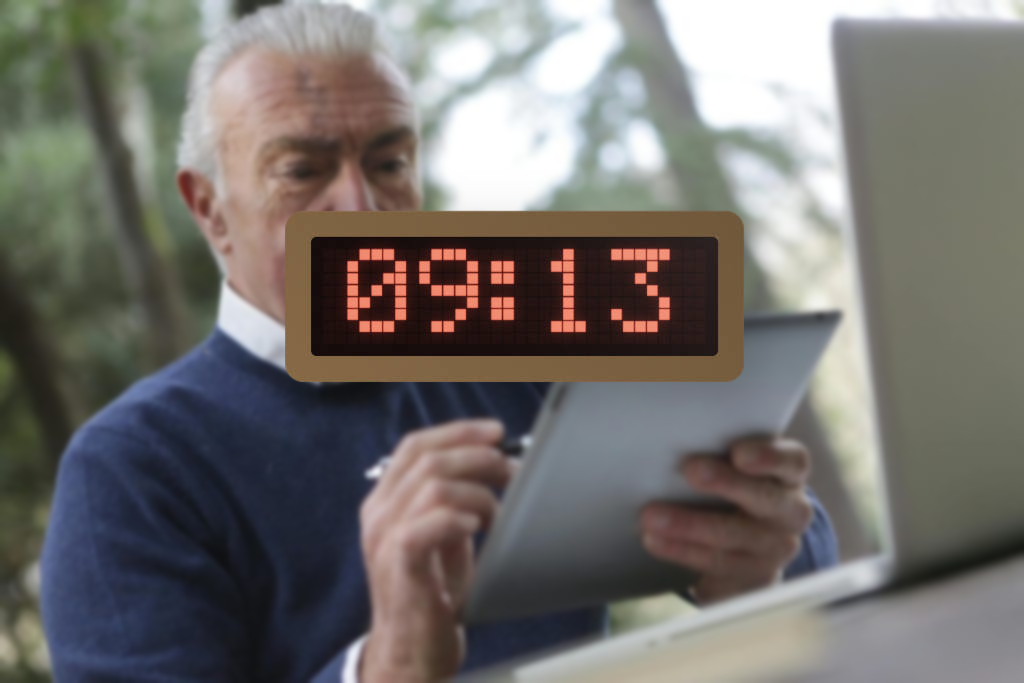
9:13
